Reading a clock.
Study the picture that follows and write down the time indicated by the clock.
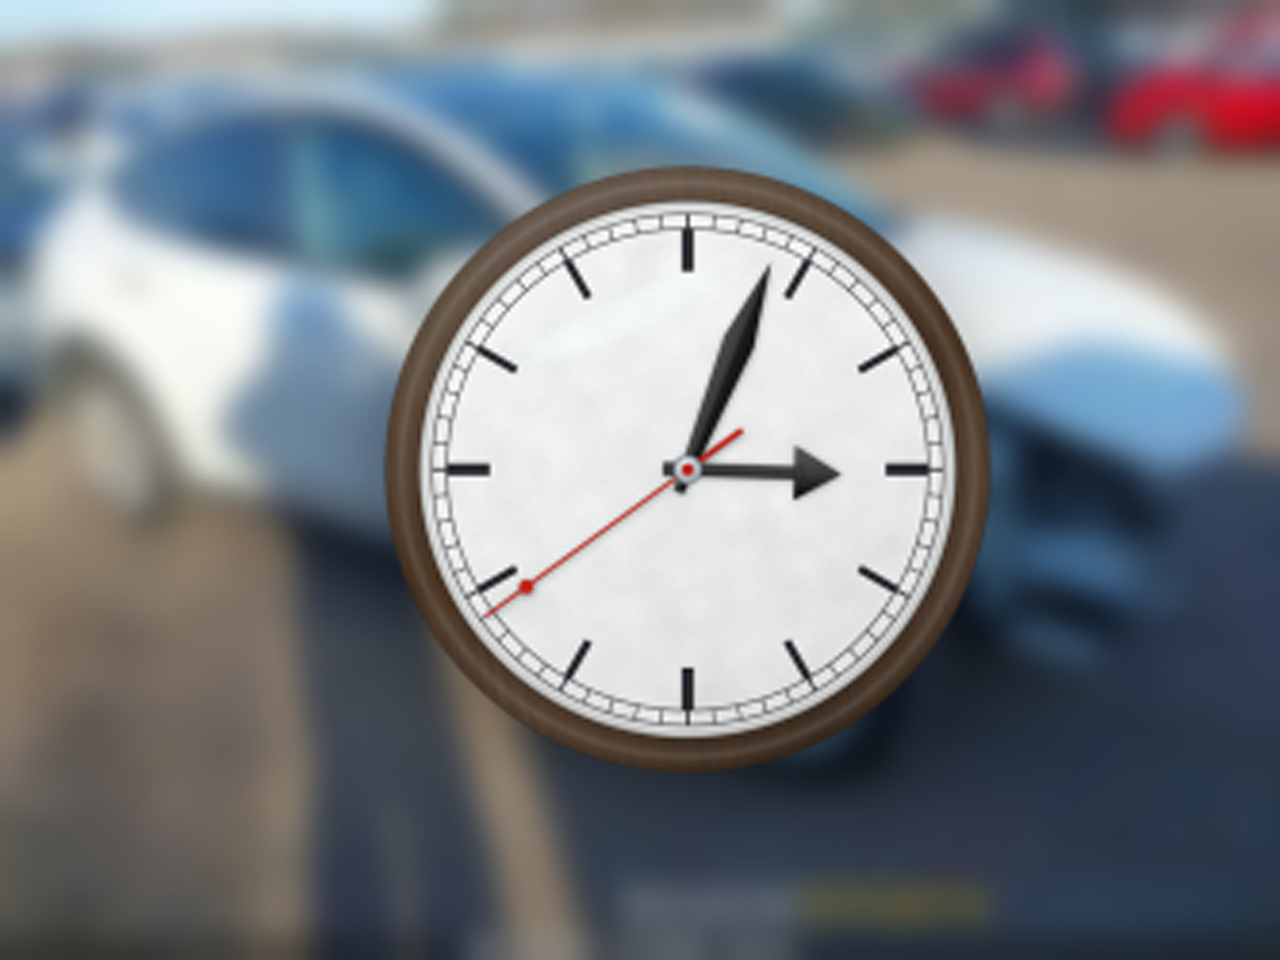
3:03:39
